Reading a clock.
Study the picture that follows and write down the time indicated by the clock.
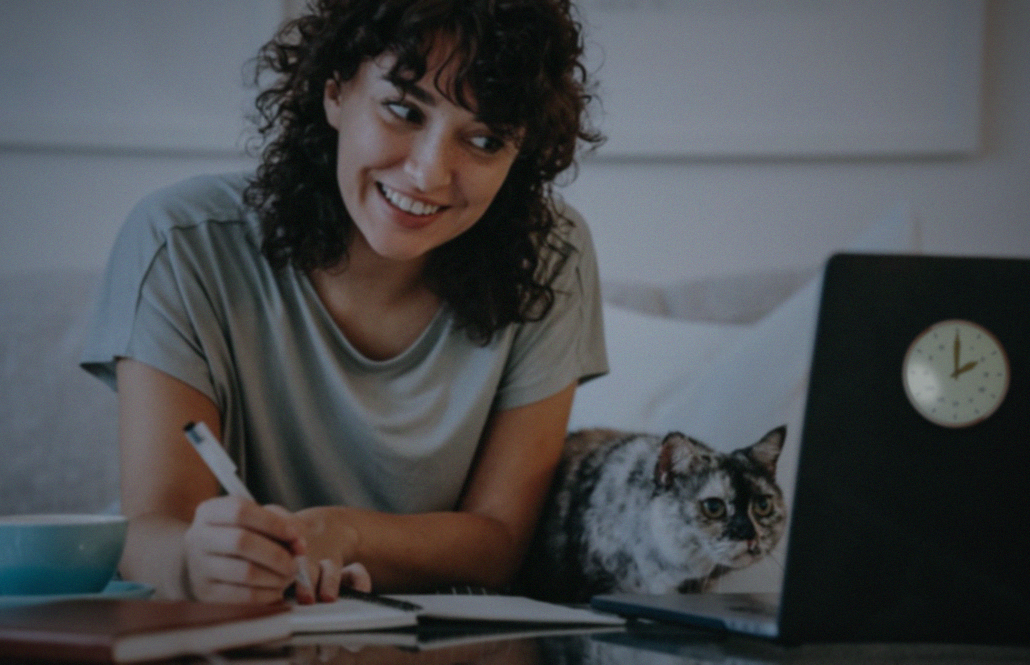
2:00
